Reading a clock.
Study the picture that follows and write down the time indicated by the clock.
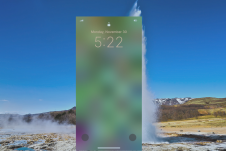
5:22
